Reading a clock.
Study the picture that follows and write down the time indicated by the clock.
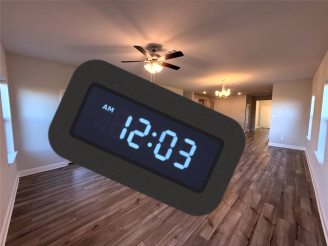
12:03
